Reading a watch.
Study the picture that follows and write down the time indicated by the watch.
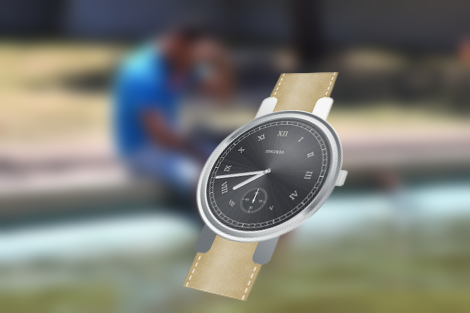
7:43
